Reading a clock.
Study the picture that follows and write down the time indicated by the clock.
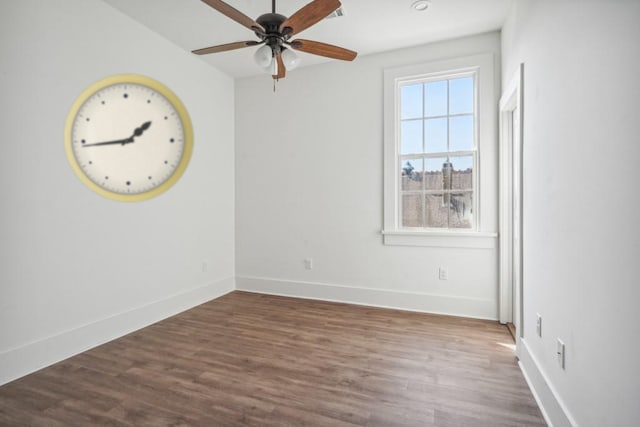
1:44
